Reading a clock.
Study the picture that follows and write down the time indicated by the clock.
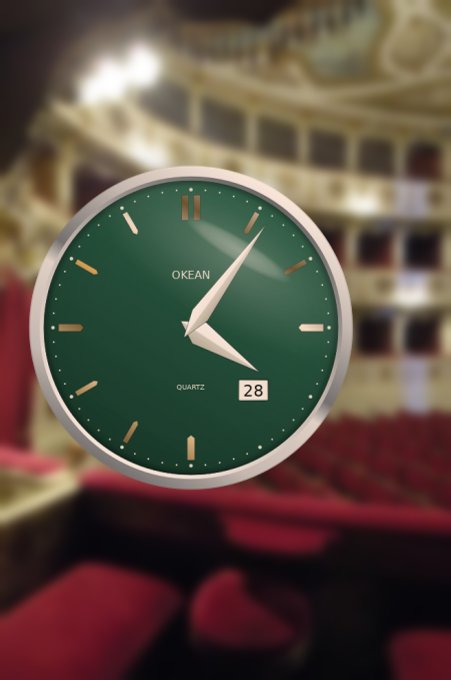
4:06
